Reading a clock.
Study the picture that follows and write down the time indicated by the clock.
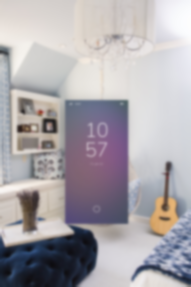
10:57
